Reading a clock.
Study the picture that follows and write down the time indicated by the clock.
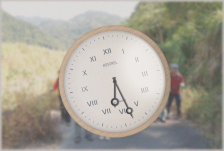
6:28
